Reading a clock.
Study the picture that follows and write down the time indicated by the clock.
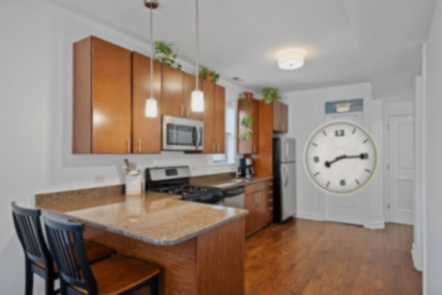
8:15
